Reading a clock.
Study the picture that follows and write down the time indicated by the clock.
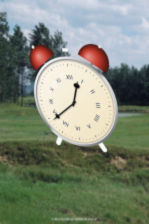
12:39
